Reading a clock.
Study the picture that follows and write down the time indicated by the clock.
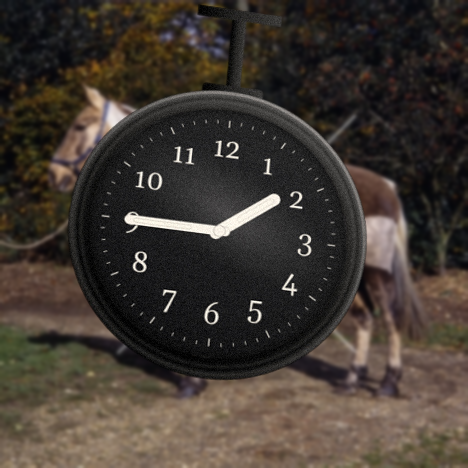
1:45
